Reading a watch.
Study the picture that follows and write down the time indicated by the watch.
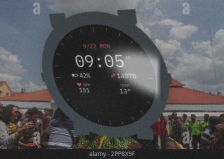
9:05
